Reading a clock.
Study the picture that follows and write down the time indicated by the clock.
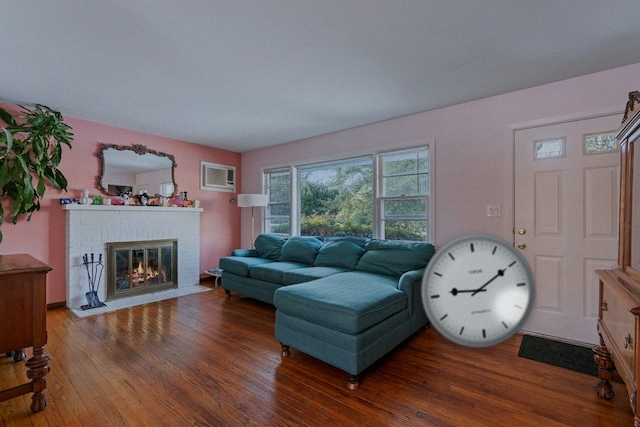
9:10
